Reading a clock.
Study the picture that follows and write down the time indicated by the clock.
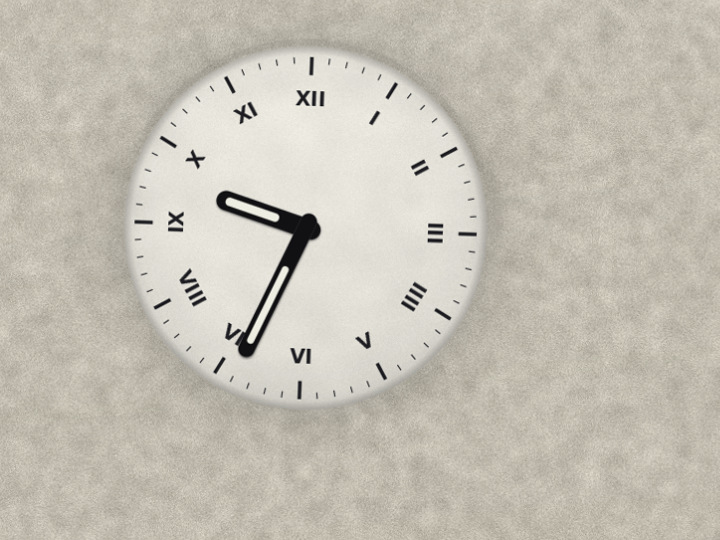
9:34
